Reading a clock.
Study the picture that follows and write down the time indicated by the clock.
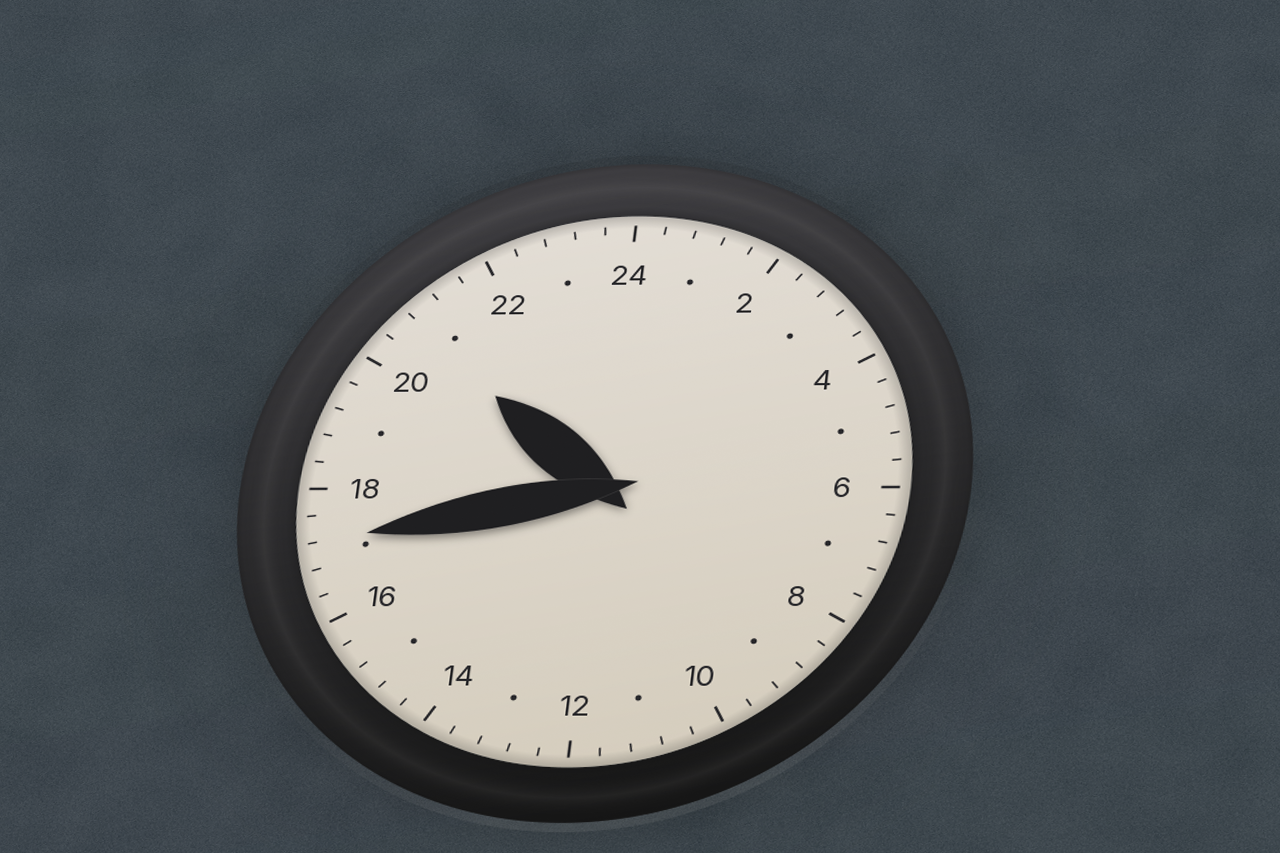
20:43
